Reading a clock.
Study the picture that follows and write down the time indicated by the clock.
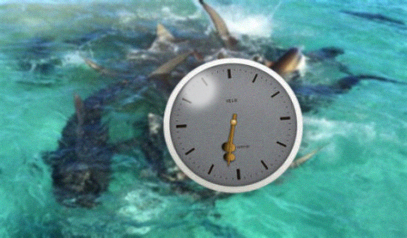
6:32
